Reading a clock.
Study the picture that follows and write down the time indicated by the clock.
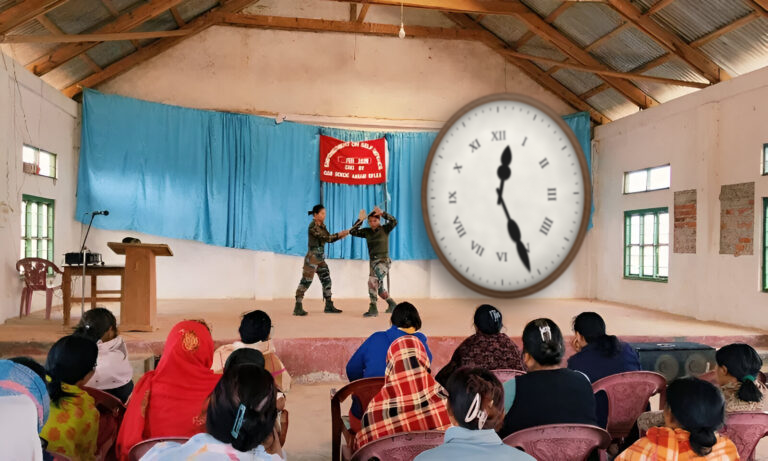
12:26
